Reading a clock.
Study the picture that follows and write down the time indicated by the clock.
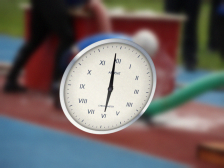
5:59
